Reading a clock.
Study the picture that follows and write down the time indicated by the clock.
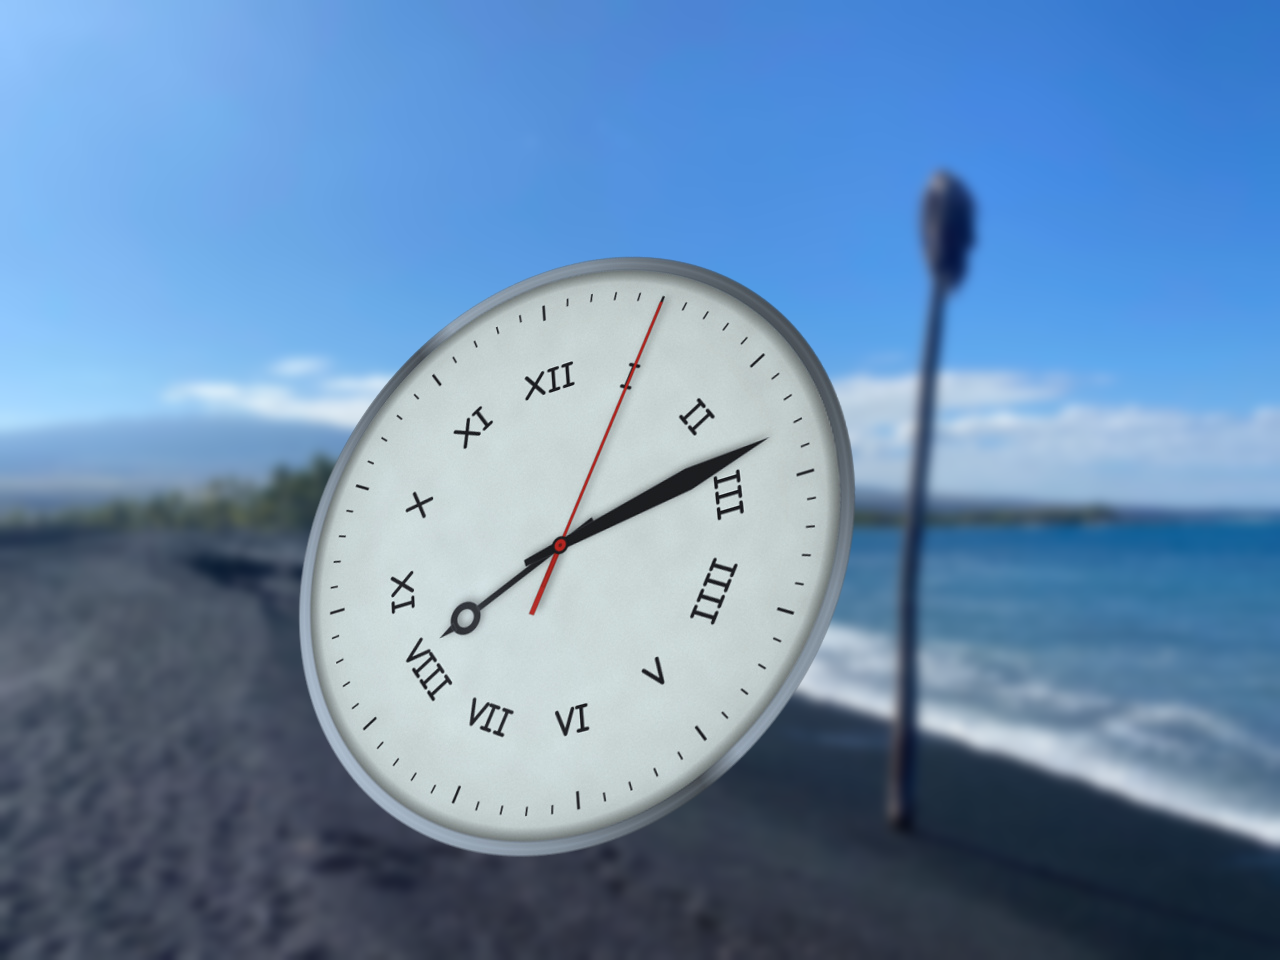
8:13:05
